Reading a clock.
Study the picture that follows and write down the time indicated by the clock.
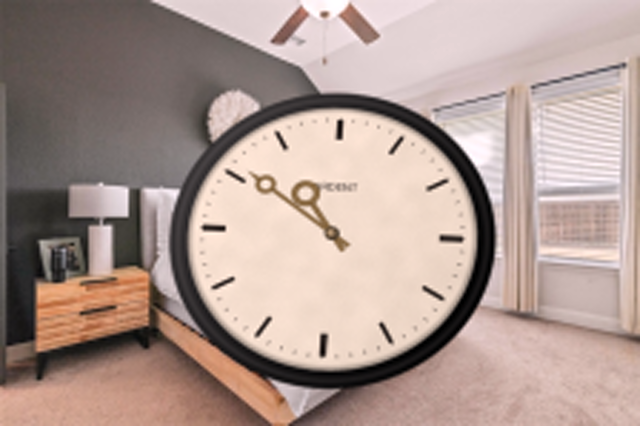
10:51
